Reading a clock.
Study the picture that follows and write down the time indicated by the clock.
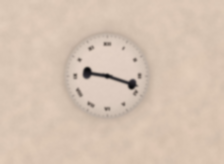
9:18
